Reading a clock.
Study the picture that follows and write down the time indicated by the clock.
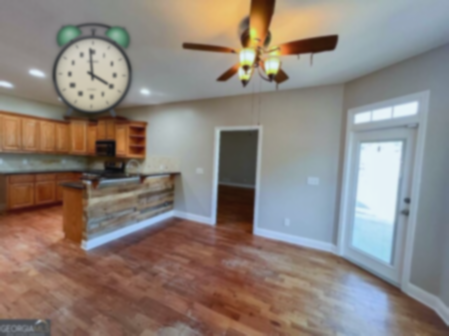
3:59
